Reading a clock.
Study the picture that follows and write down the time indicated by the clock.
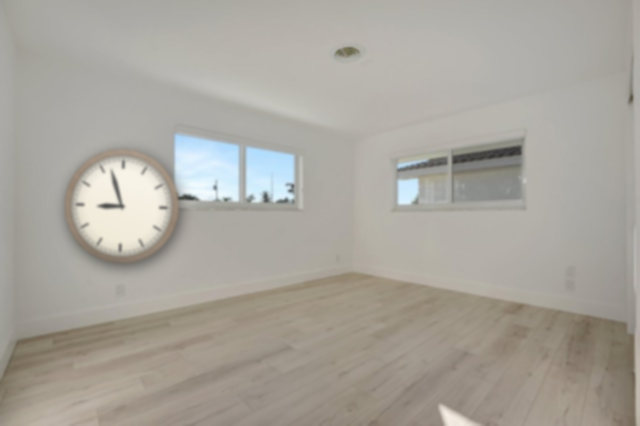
8:57
